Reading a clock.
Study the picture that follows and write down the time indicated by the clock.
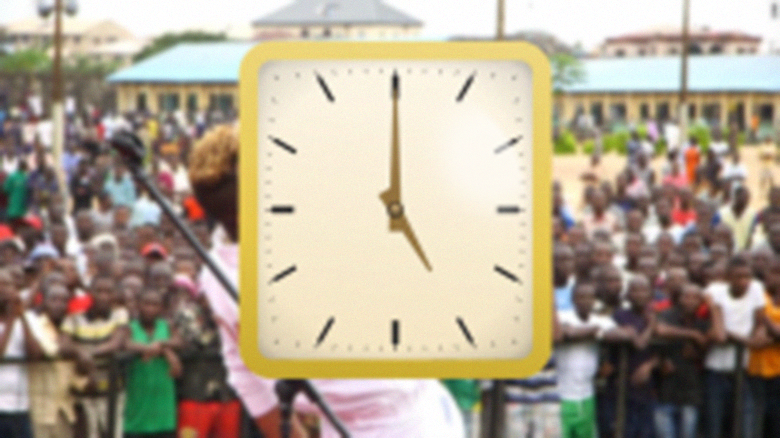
5:00
